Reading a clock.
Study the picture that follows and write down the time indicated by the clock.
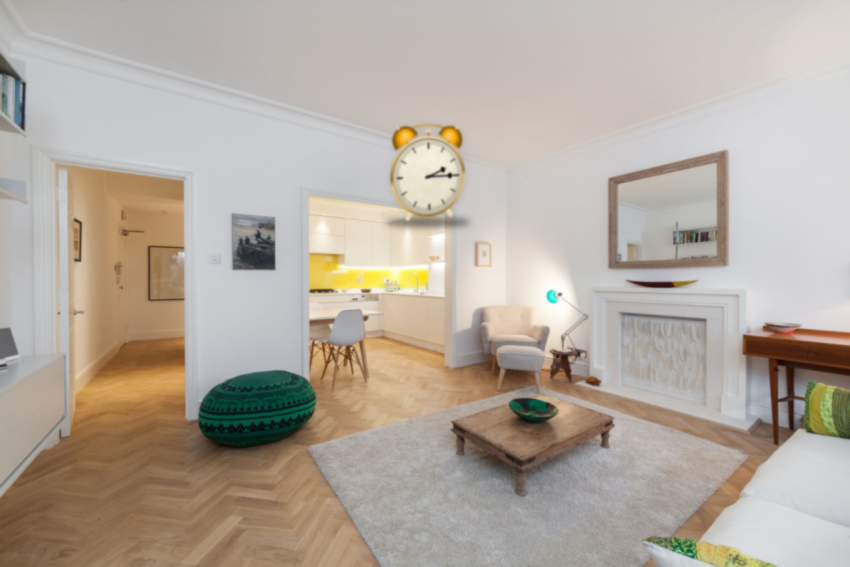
2:15
